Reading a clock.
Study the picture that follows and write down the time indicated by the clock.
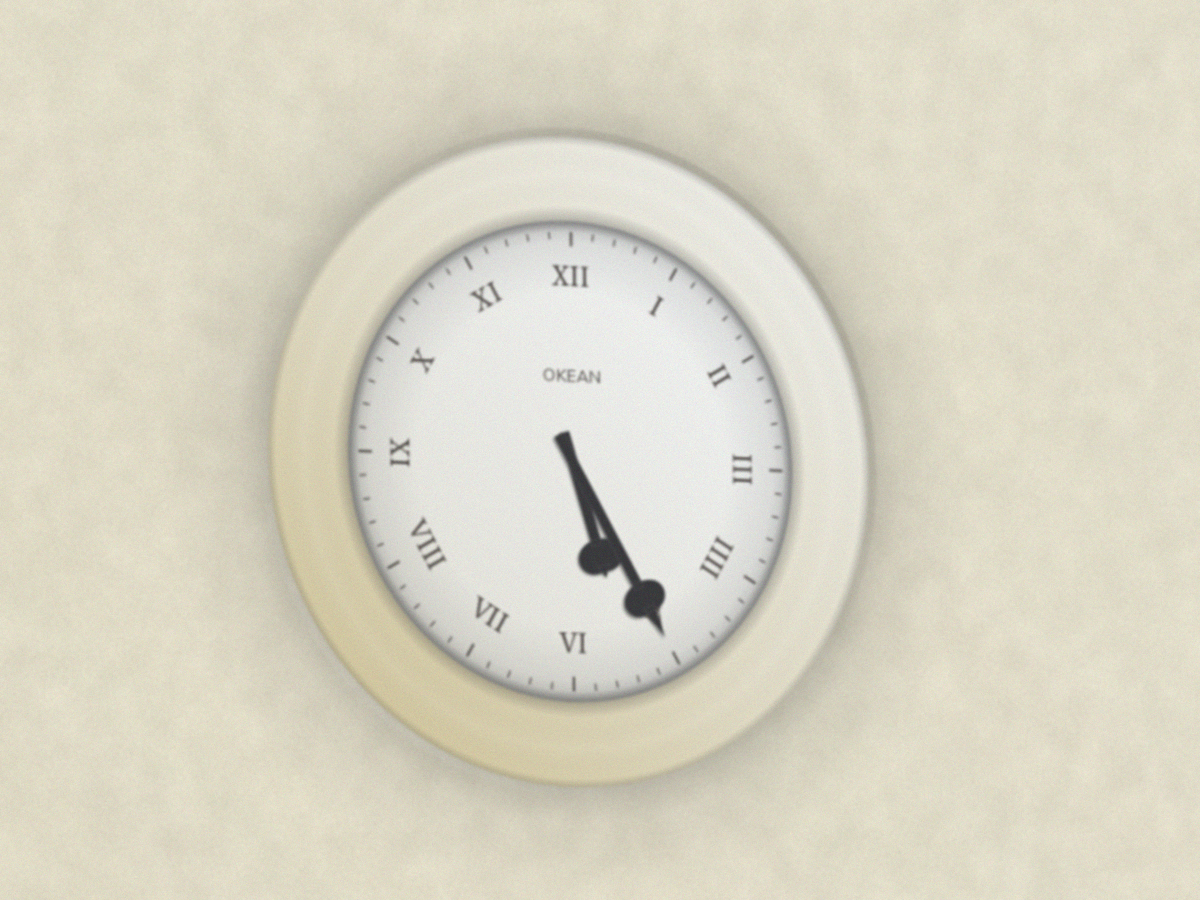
5:25
